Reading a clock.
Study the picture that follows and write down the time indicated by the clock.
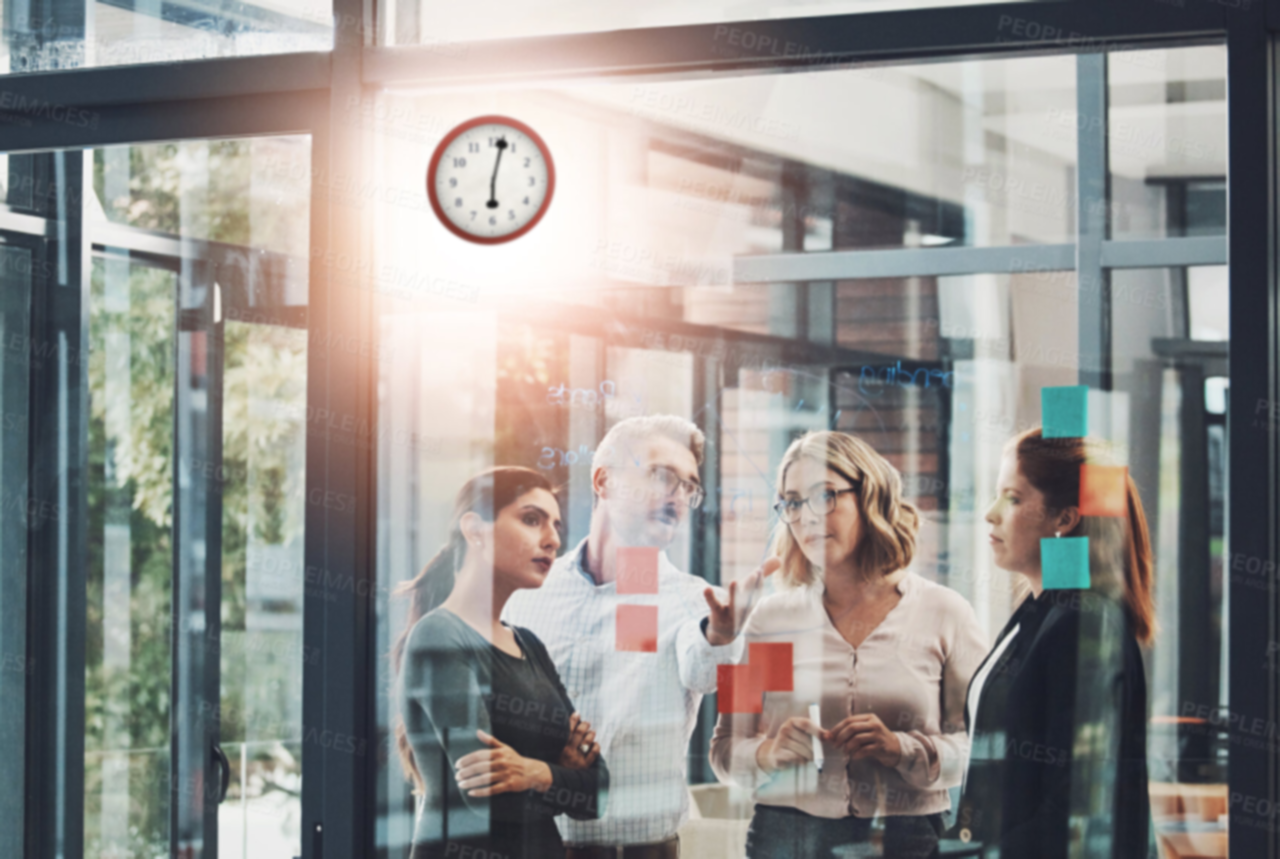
6:02
